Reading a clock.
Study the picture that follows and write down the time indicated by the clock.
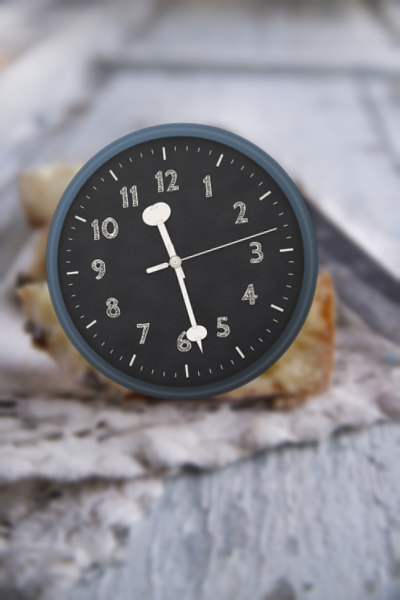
11:28:13
